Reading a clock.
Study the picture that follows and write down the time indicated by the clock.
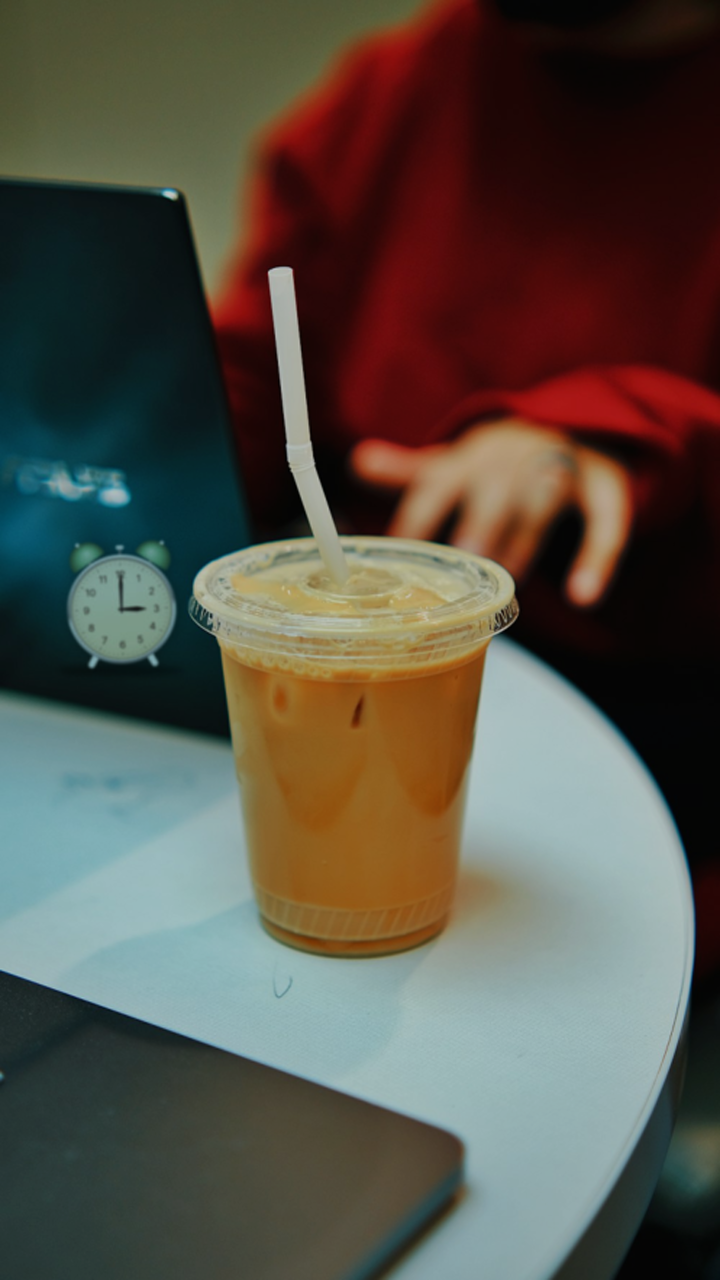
3:00
